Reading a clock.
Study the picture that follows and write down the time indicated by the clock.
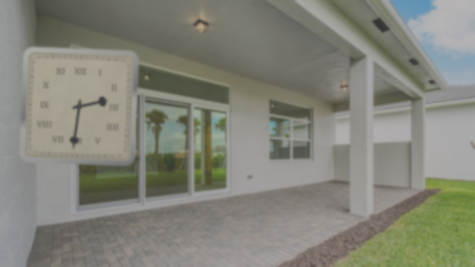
2:31
